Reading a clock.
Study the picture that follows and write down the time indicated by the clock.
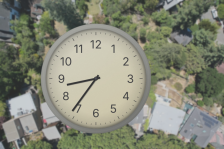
8:36
